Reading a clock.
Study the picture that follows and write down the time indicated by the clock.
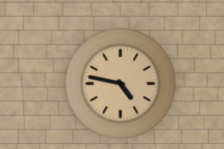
4:47
